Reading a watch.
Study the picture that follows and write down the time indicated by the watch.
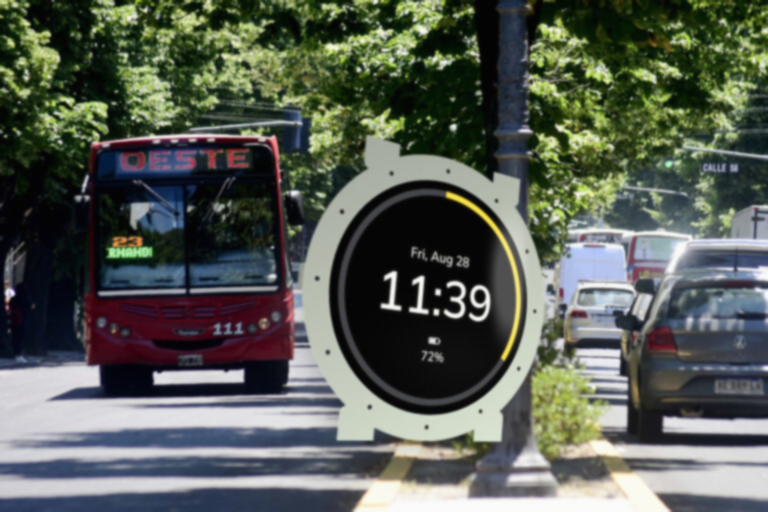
11:39
